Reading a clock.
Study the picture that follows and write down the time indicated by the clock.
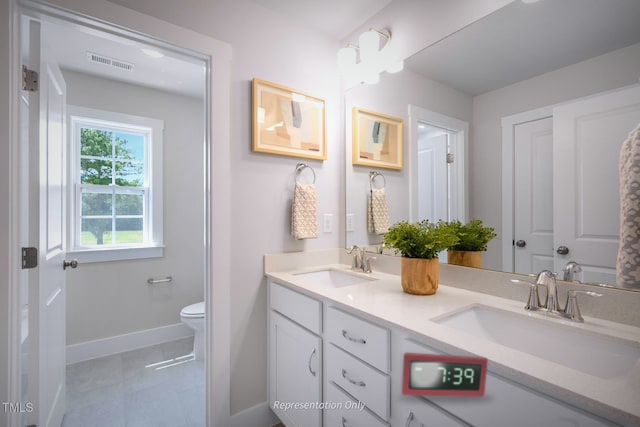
7:39
